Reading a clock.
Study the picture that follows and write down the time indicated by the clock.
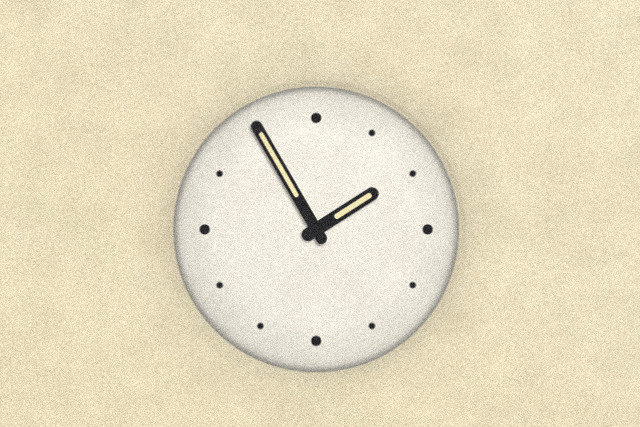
1:55
